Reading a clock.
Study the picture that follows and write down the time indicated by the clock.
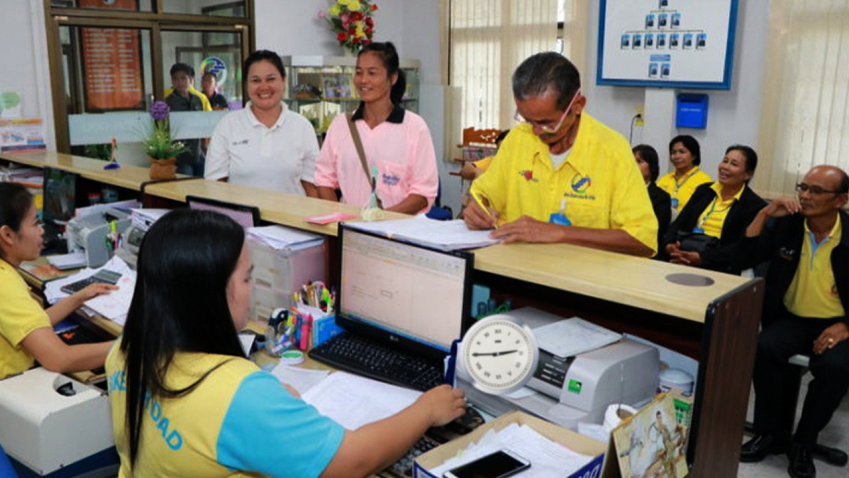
2:45
